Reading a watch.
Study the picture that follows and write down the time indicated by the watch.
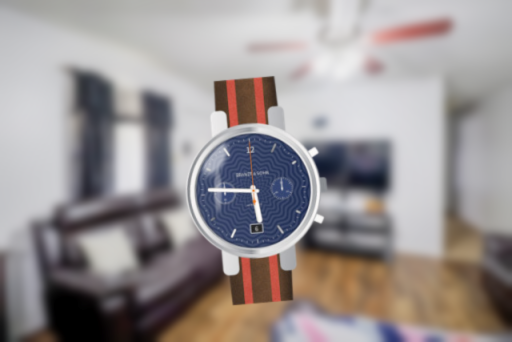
5:46
